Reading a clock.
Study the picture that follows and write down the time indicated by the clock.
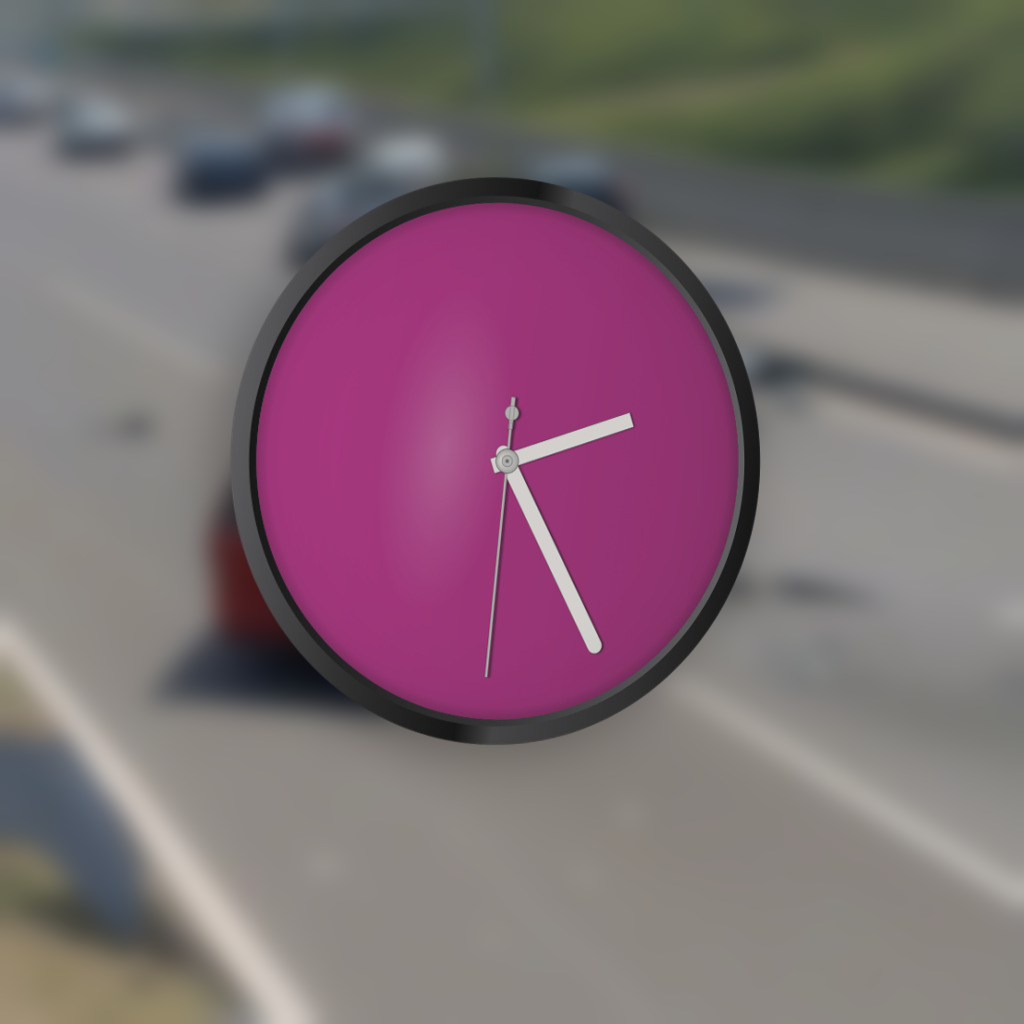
2:25:31
